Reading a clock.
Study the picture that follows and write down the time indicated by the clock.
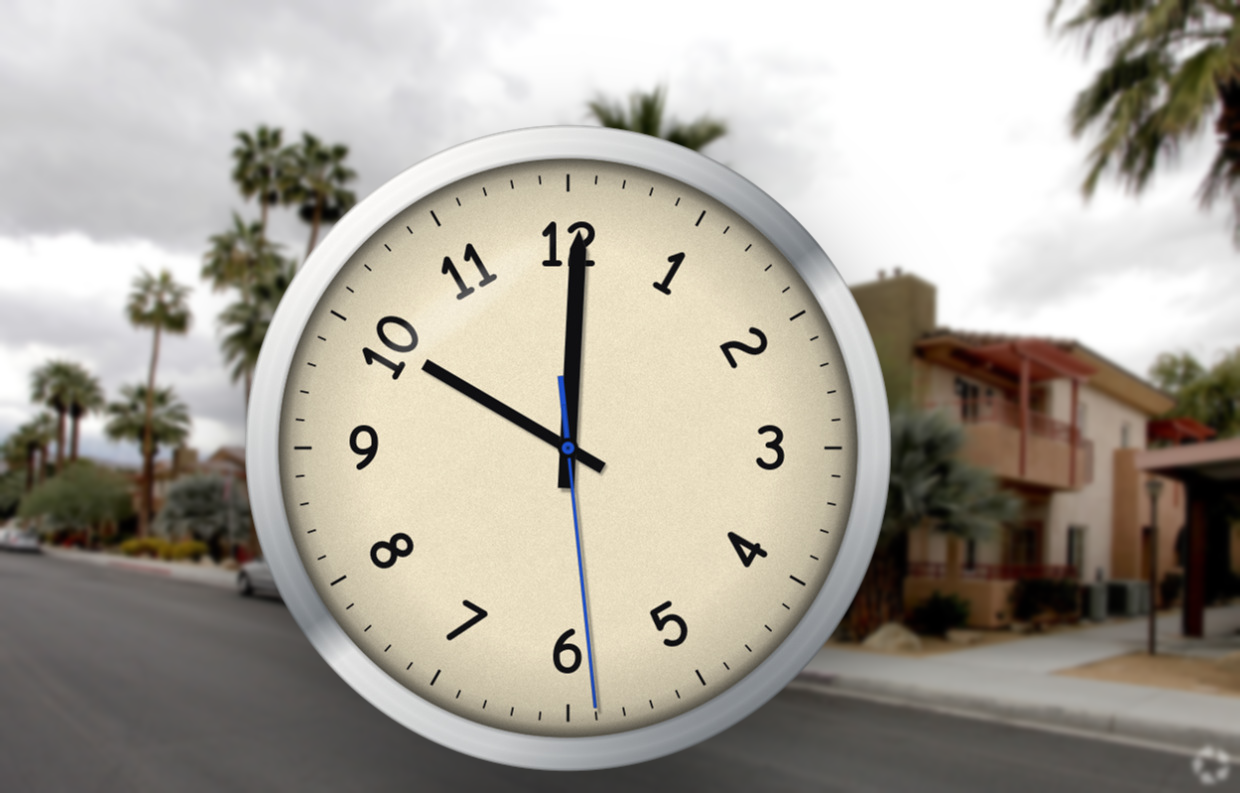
10:00:29
